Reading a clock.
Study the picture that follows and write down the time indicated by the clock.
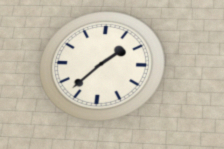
1:37
